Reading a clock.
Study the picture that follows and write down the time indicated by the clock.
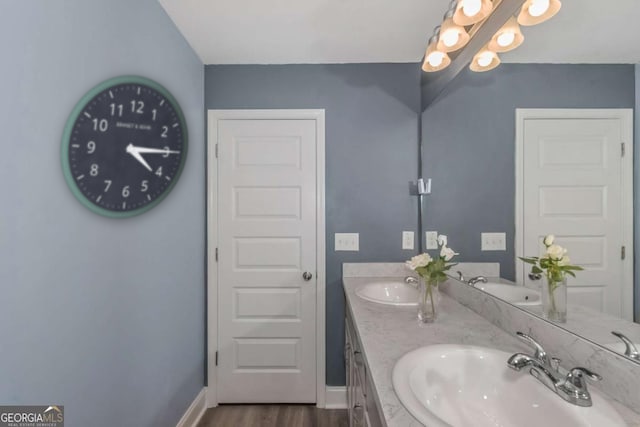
4:15
